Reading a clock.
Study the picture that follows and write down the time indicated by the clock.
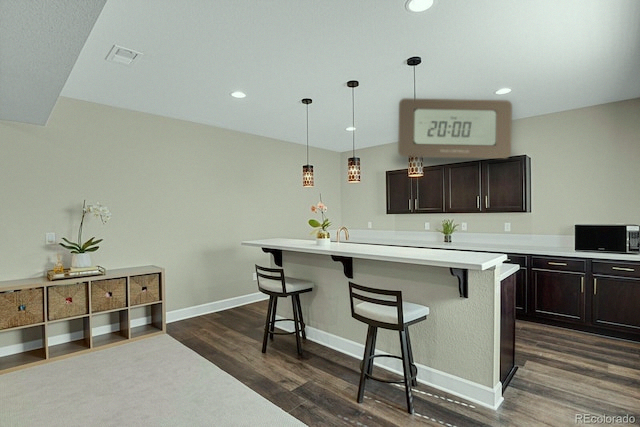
20:00
